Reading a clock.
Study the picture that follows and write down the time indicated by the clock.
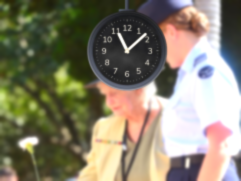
11:08
